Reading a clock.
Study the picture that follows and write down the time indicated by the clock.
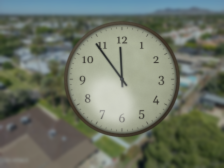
11:54
